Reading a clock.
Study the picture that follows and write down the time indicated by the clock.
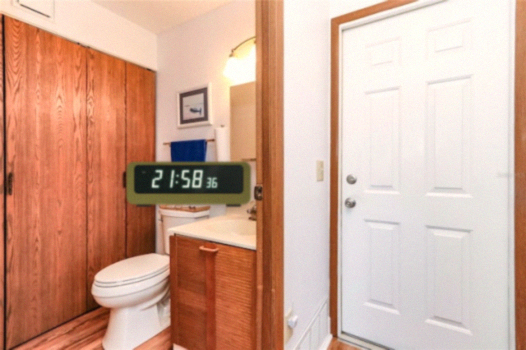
21:58
